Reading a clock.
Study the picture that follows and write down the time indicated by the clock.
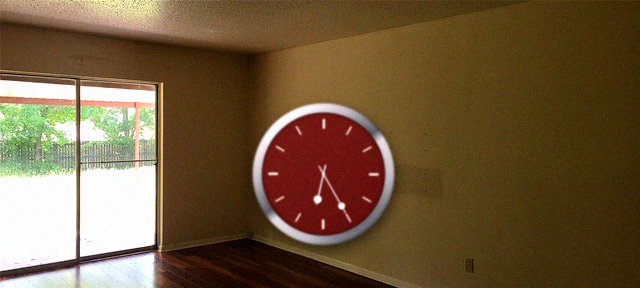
6:25
